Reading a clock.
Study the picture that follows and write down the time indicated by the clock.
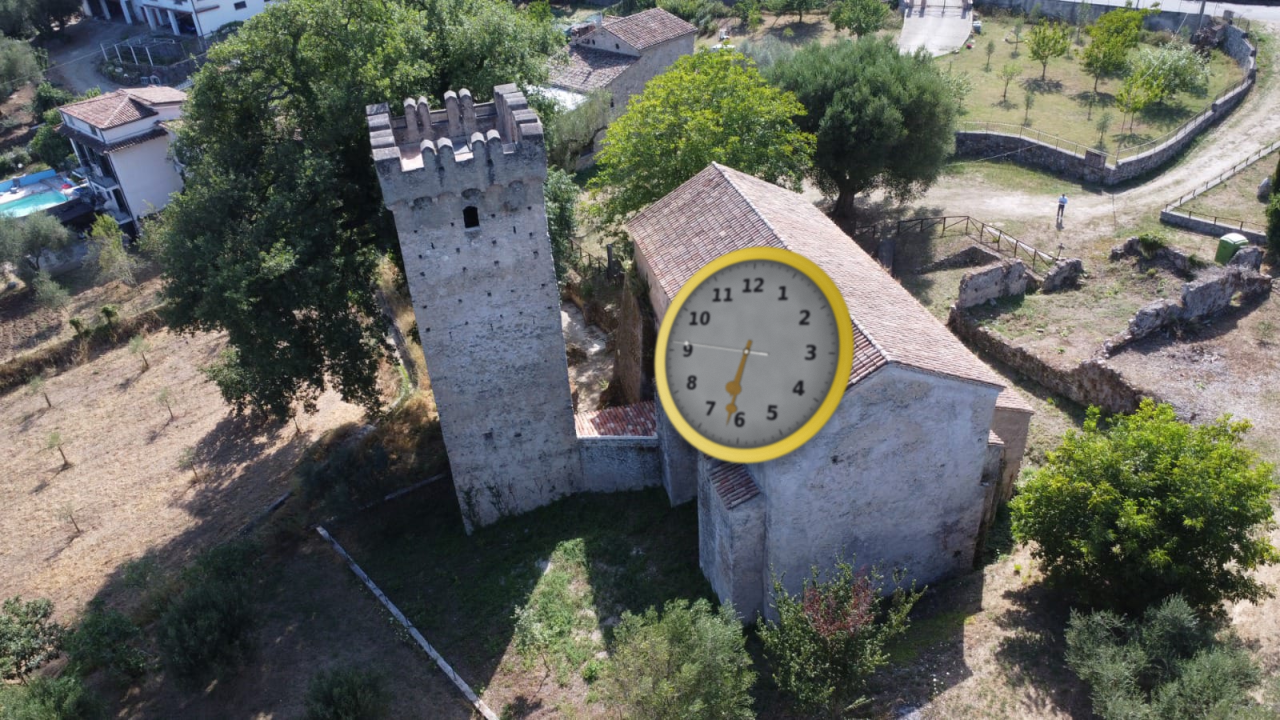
6:31:46
